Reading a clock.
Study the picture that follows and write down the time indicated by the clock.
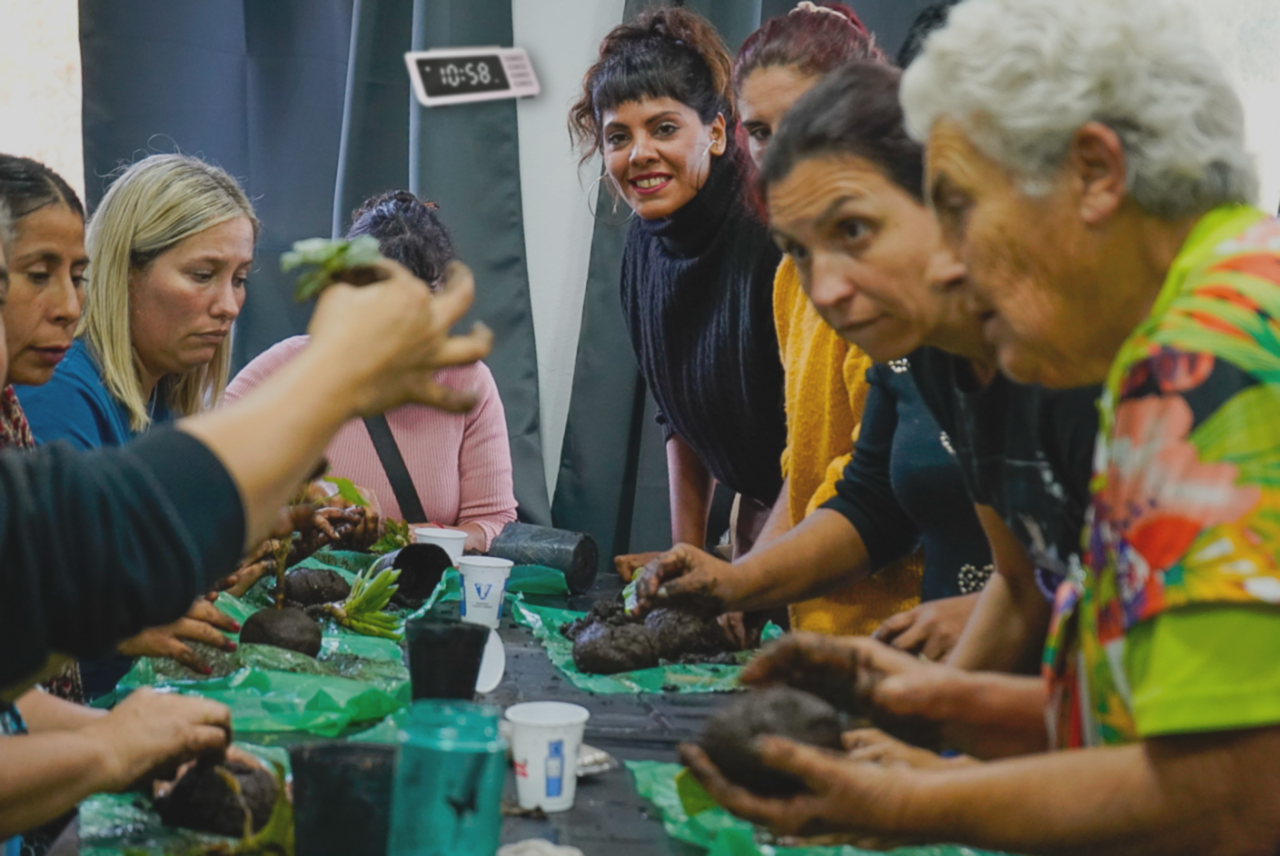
10:58
